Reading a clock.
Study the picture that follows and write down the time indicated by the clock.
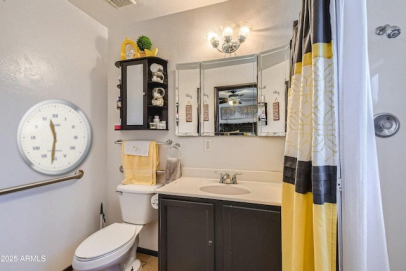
11:31
